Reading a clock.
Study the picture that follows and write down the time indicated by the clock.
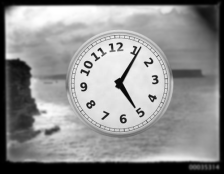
5:06
